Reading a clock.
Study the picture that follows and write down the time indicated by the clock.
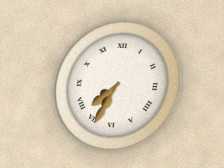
7:34
